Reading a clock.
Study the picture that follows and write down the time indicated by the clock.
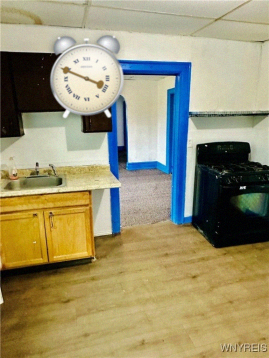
3:49
